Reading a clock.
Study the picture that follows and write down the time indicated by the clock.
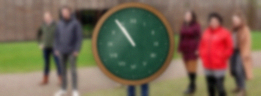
10:54
